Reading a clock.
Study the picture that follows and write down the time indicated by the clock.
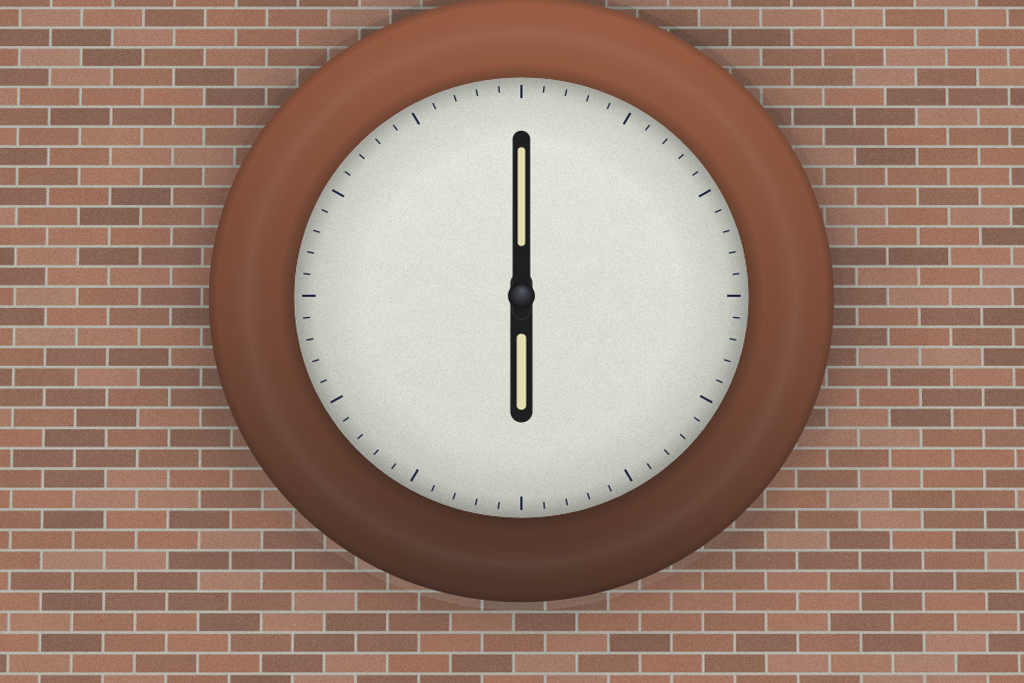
6:00
